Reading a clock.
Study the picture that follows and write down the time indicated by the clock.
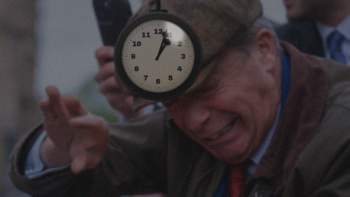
1:03
